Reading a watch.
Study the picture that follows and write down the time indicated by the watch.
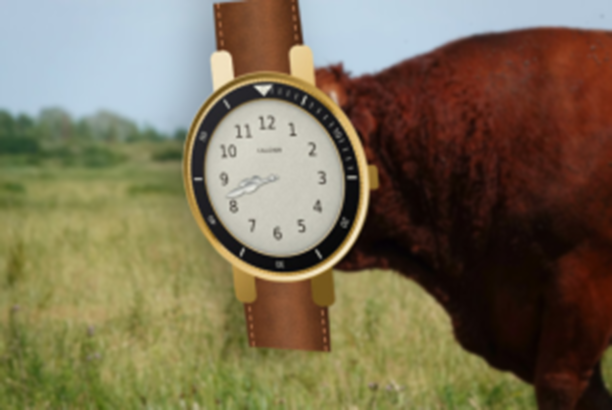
8:42
